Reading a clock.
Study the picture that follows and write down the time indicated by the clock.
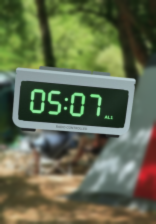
5:07
